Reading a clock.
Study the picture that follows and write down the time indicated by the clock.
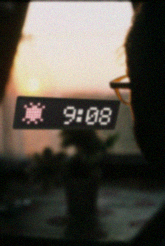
9:08
